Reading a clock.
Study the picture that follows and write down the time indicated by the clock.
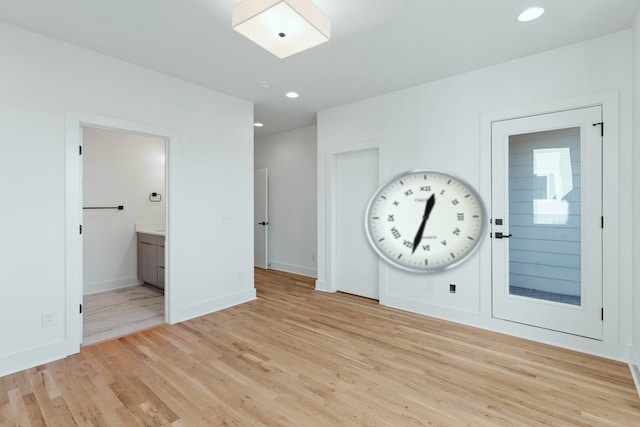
12:33
